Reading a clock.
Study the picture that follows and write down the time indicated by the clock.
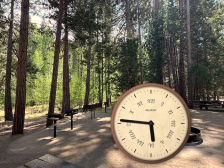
5:46
